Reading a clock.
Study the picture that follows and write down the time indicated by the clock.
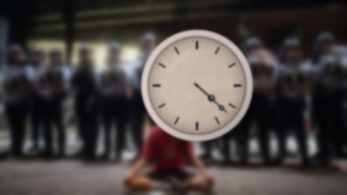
4:22
